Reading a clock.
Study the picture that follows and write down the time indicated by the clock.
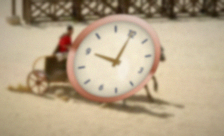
9:00
